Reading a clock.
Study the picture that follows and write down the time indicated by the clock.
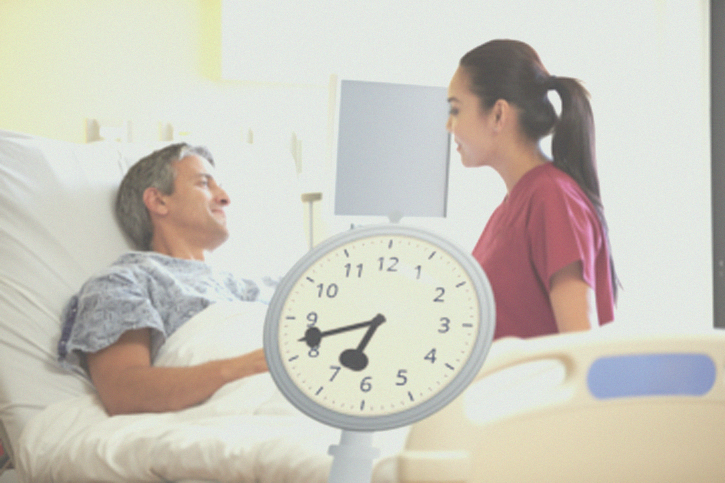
6:42
